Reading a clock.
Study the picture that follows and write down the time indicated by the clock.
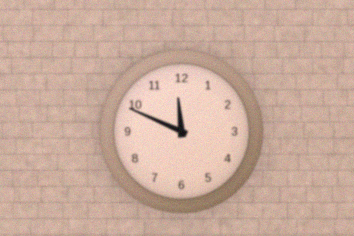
11:49
